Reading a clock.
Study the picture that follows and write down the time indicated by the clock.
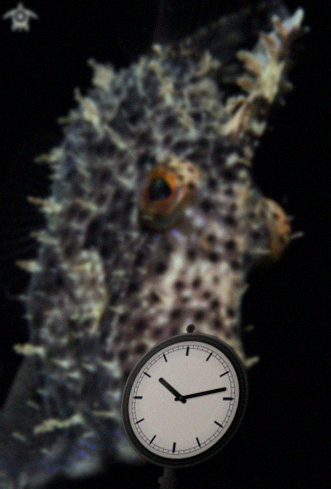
10:13
